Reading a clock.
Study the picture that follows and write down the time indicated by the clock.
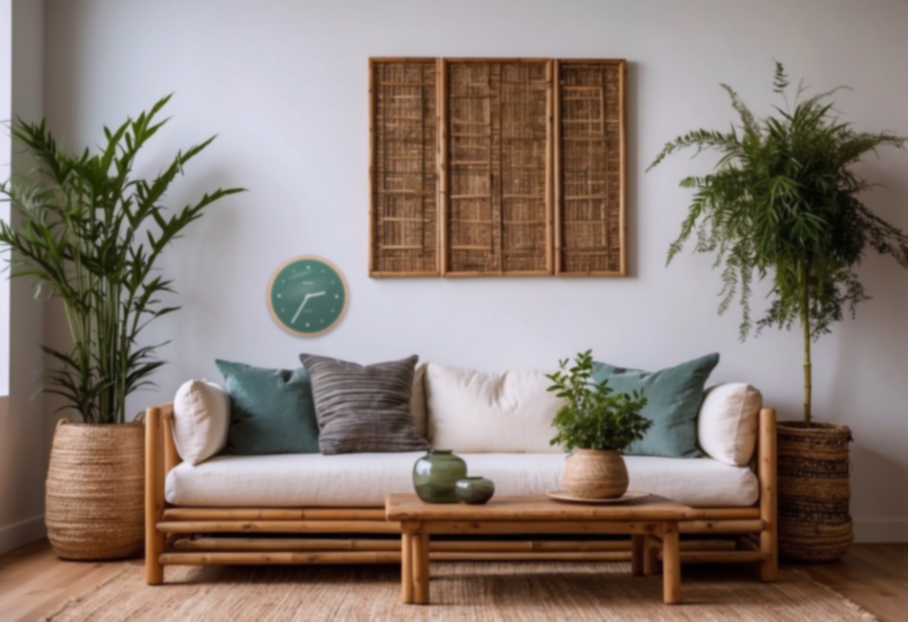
2:35
